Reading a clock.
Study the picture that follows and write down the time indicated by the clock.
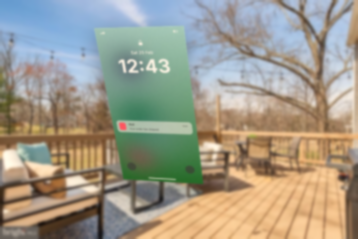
12:43
